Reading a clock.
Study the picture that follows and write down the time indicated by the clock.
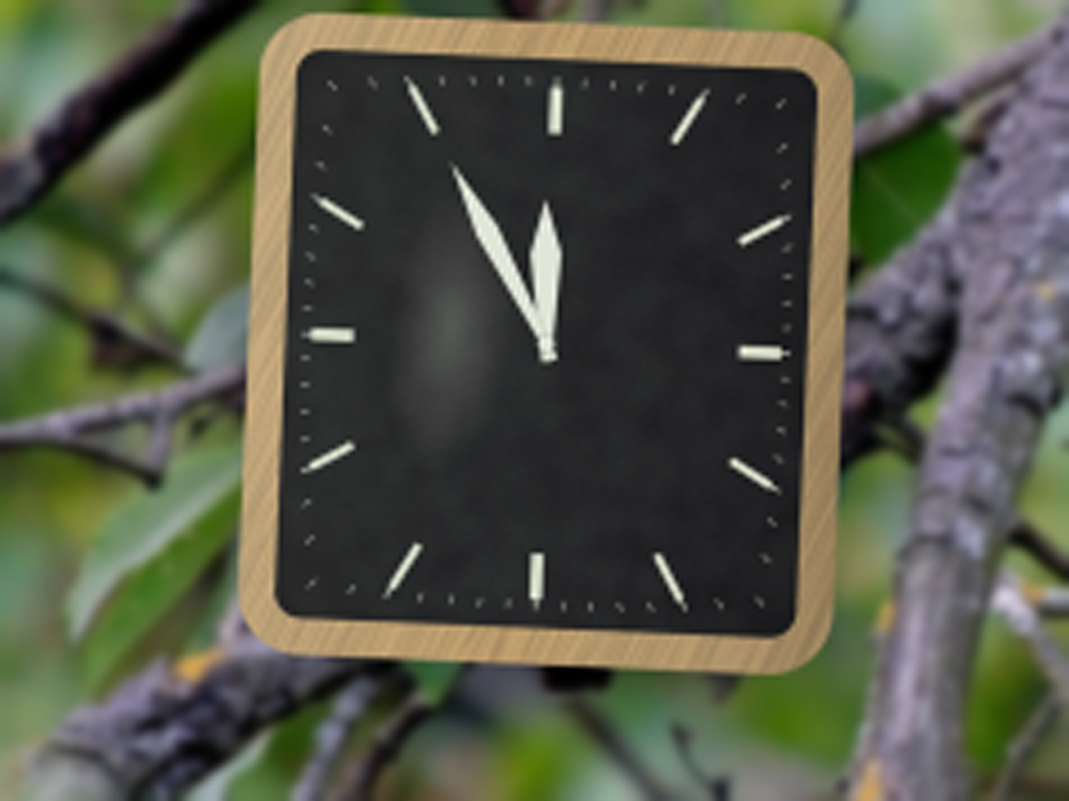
11:55
